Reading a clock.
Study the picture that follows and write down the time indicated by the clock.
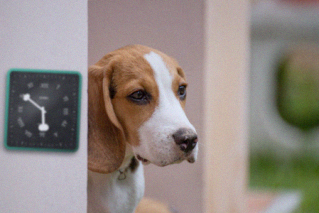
5:51
